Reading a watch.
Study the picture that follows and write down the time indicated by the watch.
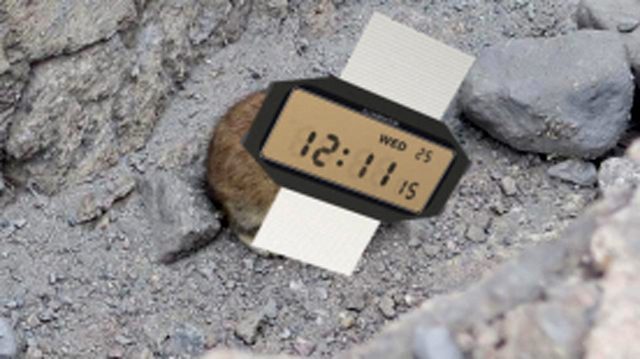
12:11:15
